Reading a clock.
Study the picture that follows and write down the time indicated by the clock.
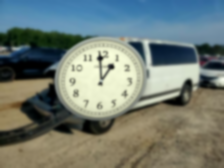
12:59
